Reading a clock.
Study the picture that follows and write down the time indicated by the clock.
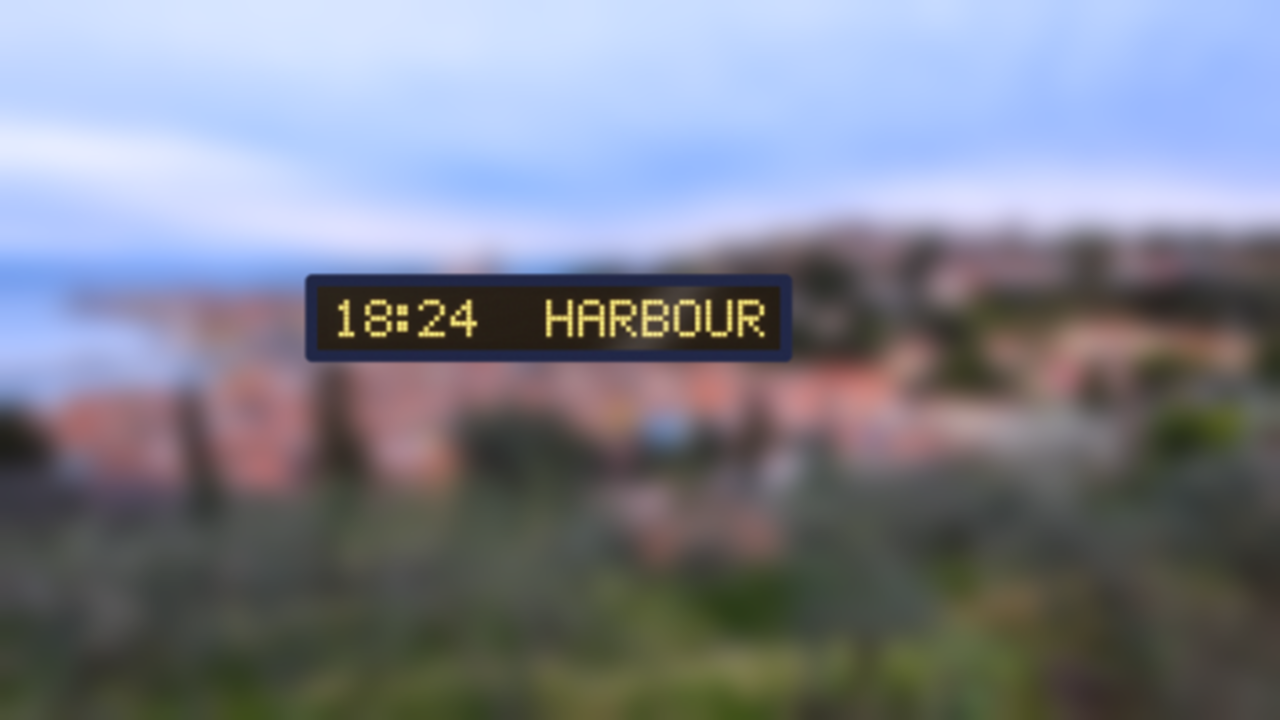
18:24
